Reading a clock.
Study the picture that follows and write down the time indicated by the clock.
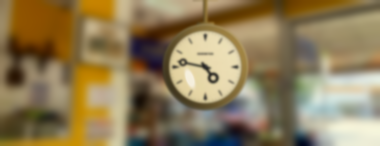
4:47
